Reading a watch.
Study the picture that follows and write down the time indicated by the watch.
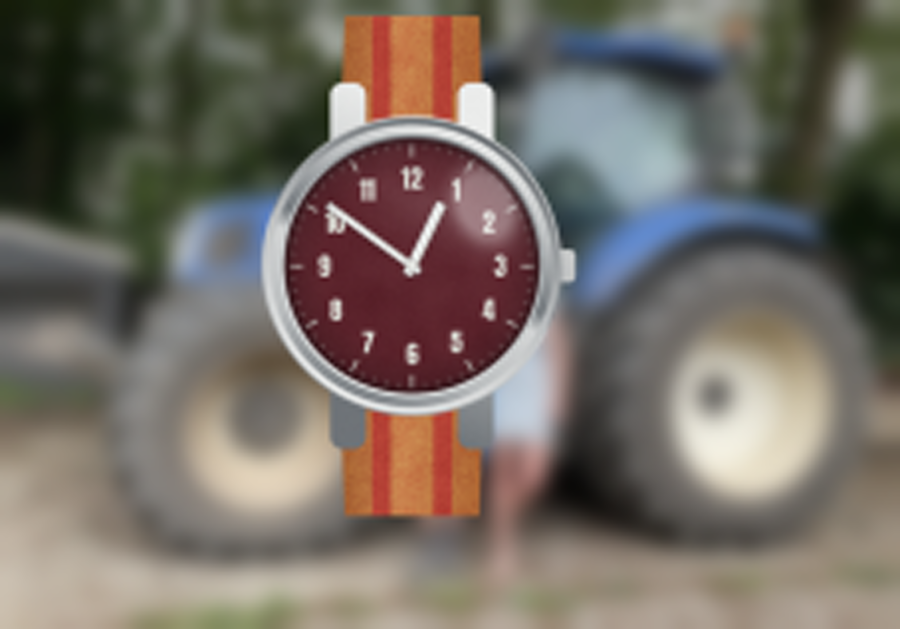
12:51
